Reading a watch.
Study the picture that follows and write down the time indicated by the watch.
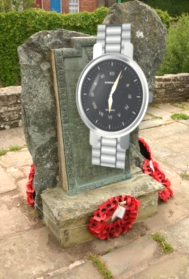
6:04
